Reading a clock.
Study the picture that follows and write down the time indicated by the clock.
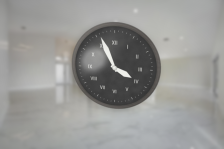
3:56
